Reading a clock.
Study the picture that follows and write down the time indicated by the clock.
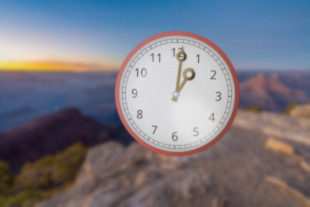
1:01
